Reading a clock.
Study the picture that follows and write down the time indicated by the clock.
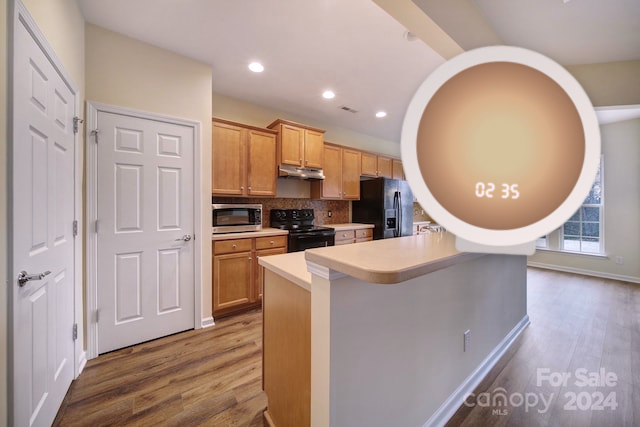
2:35
